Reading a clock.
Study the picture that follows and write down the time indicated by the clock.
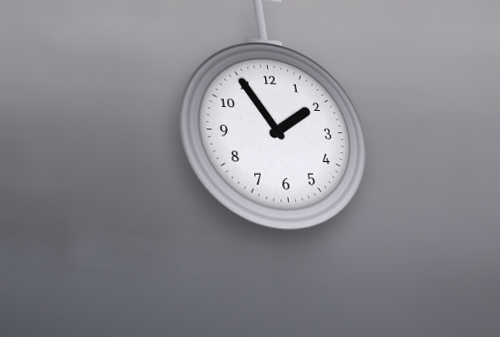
1:55
